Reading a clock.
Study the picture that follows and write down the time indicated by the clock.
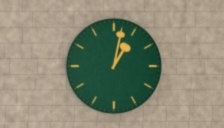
1:02
